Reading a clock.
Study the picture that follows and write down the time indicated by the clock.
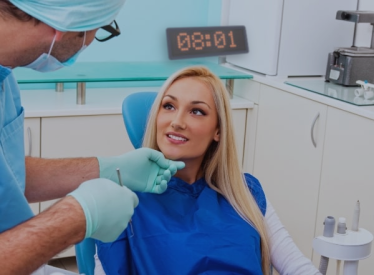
8:01
